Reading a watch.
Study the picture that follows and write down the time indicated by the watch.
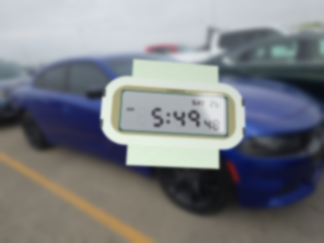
5:49
